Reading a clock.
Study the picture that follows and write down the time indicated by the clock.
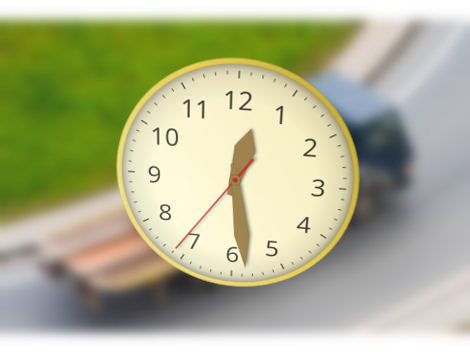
12:28:36
